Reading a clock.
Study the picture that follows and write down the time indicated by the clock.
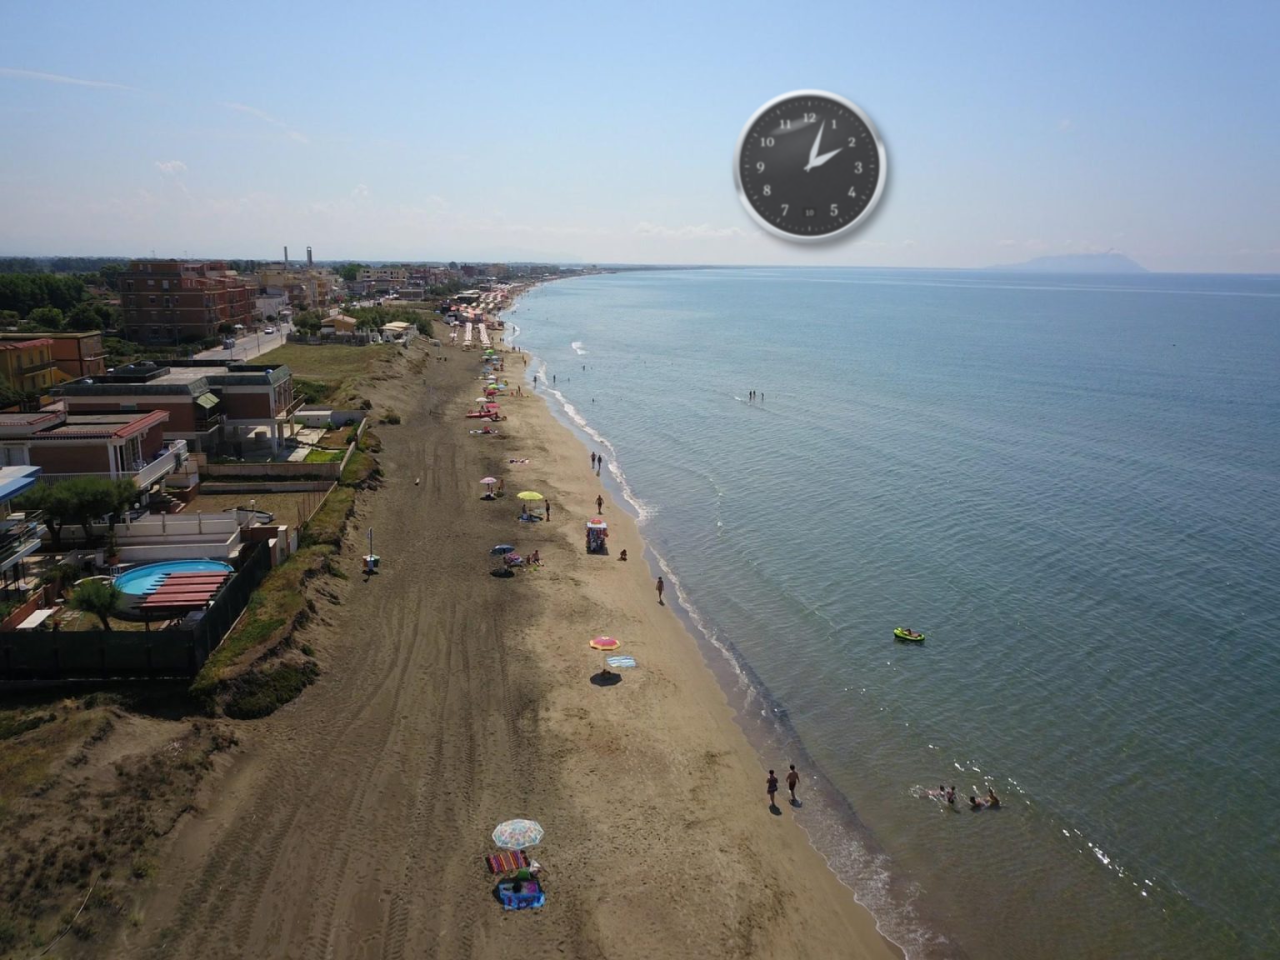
2:03
